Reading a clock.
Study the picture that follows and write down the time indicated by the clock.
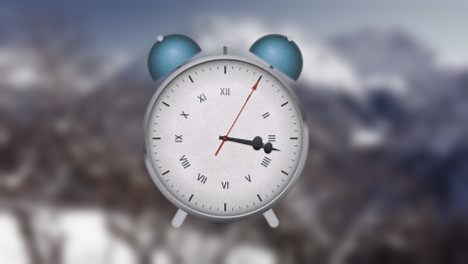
3:17:05
